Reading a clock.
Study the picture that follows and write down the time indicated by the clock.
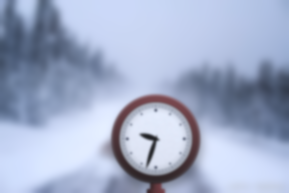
9:33
